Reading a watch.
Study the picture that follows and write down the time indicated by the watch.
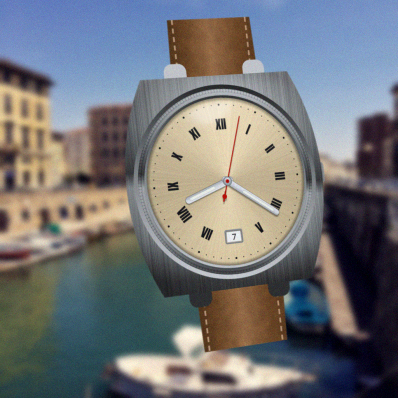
8:21:03
